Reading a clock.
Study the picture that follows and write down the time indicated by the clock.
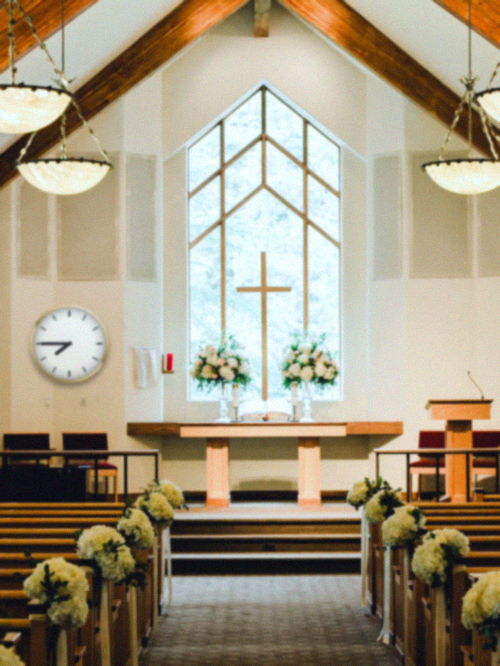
7:45
